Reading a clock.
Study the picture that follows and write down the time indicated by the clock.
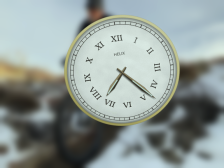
7:23
